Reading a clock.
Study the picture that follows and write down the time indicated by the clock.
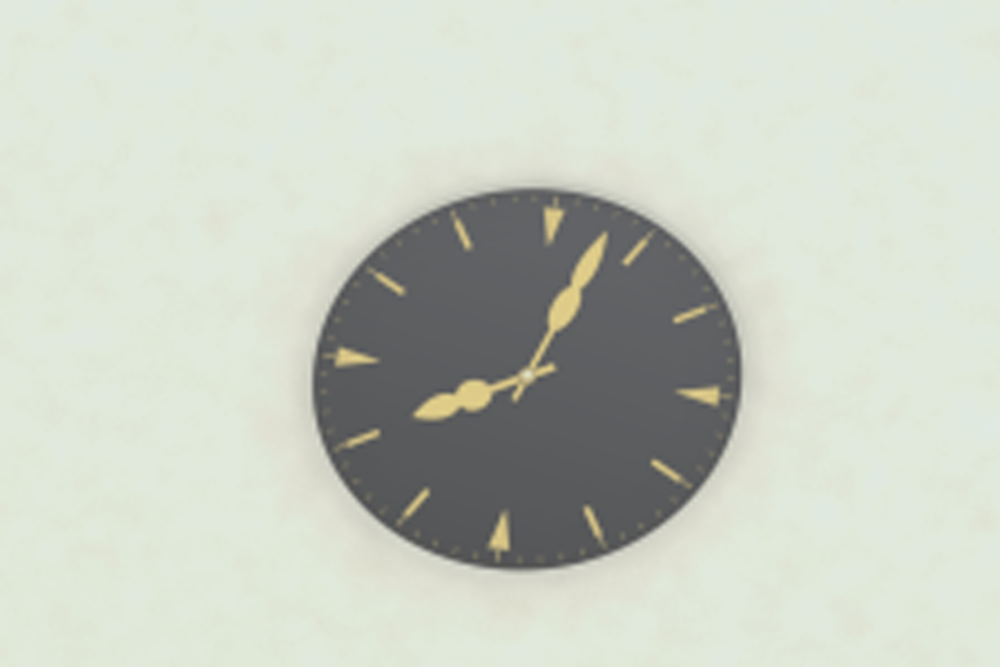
8:03
